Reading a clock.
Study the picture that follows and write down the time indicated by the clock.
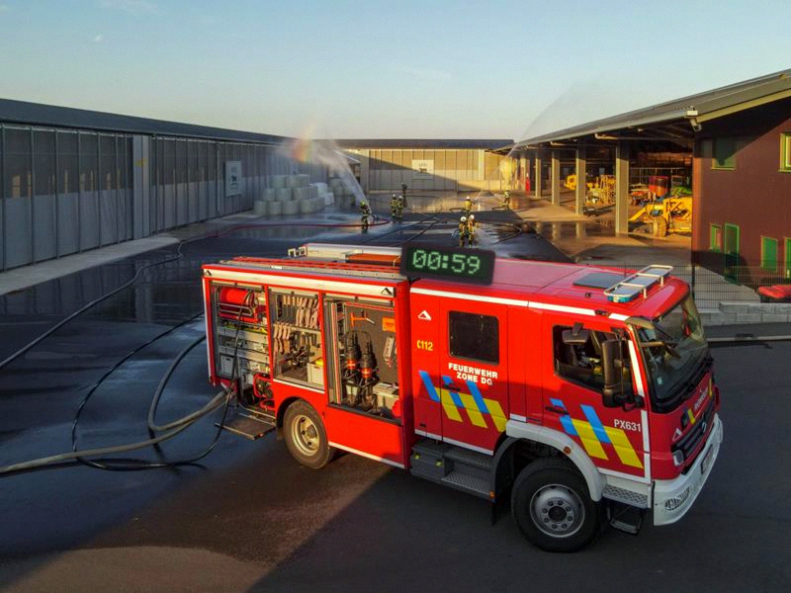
0:59
